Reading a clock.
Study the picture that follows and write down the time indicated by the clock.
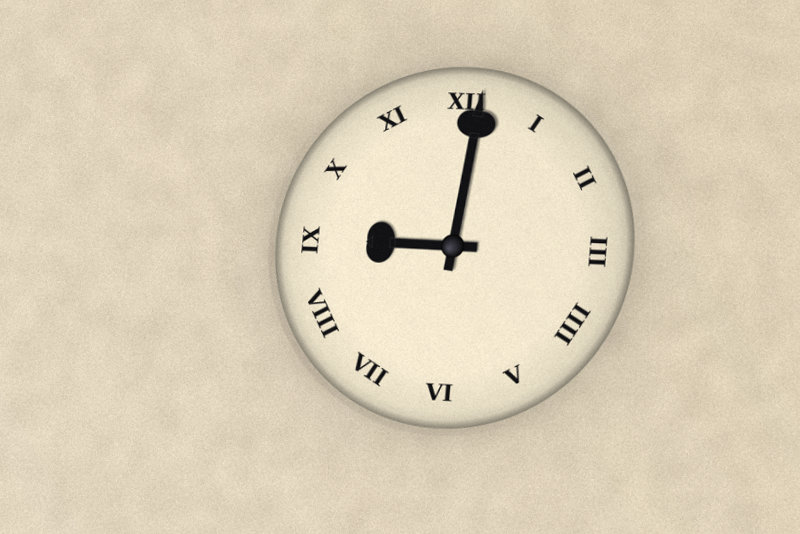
9:01
